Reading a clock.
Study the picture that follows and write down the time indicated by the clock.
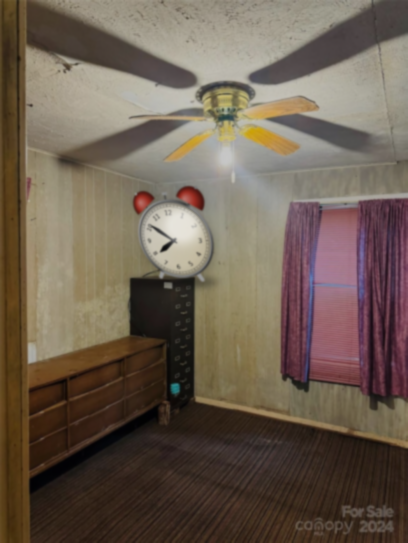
7:51
